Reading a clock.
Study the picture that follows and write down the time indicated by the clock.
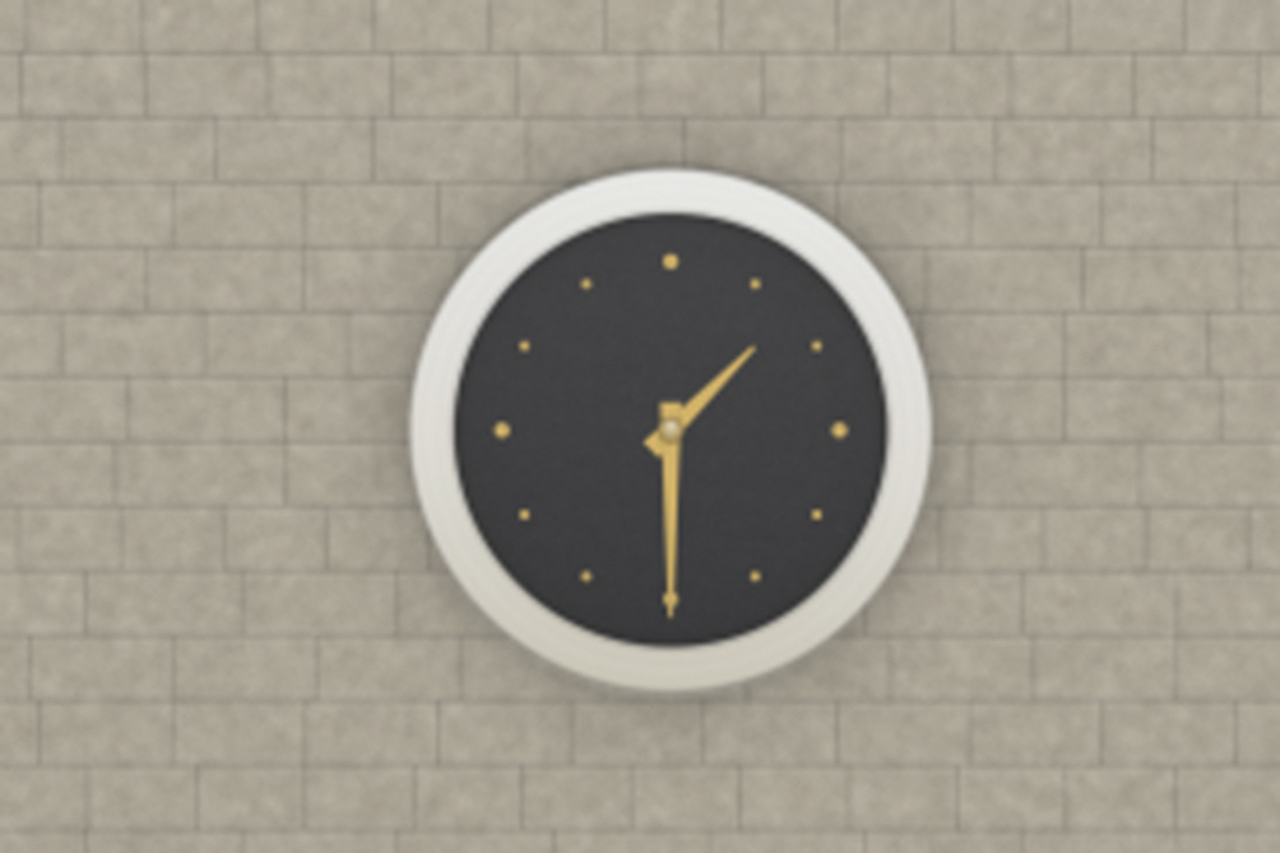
1:30
